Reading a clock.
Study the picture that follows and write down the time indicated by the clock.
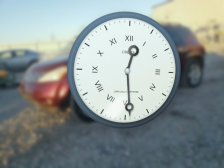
12:29
